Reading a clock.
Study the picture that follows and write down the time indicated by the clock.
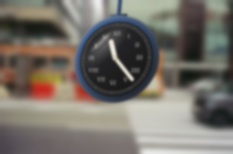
11:23
